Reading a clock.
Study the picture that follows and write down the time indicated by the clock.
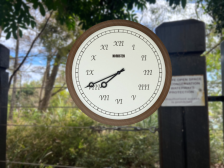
7:41
